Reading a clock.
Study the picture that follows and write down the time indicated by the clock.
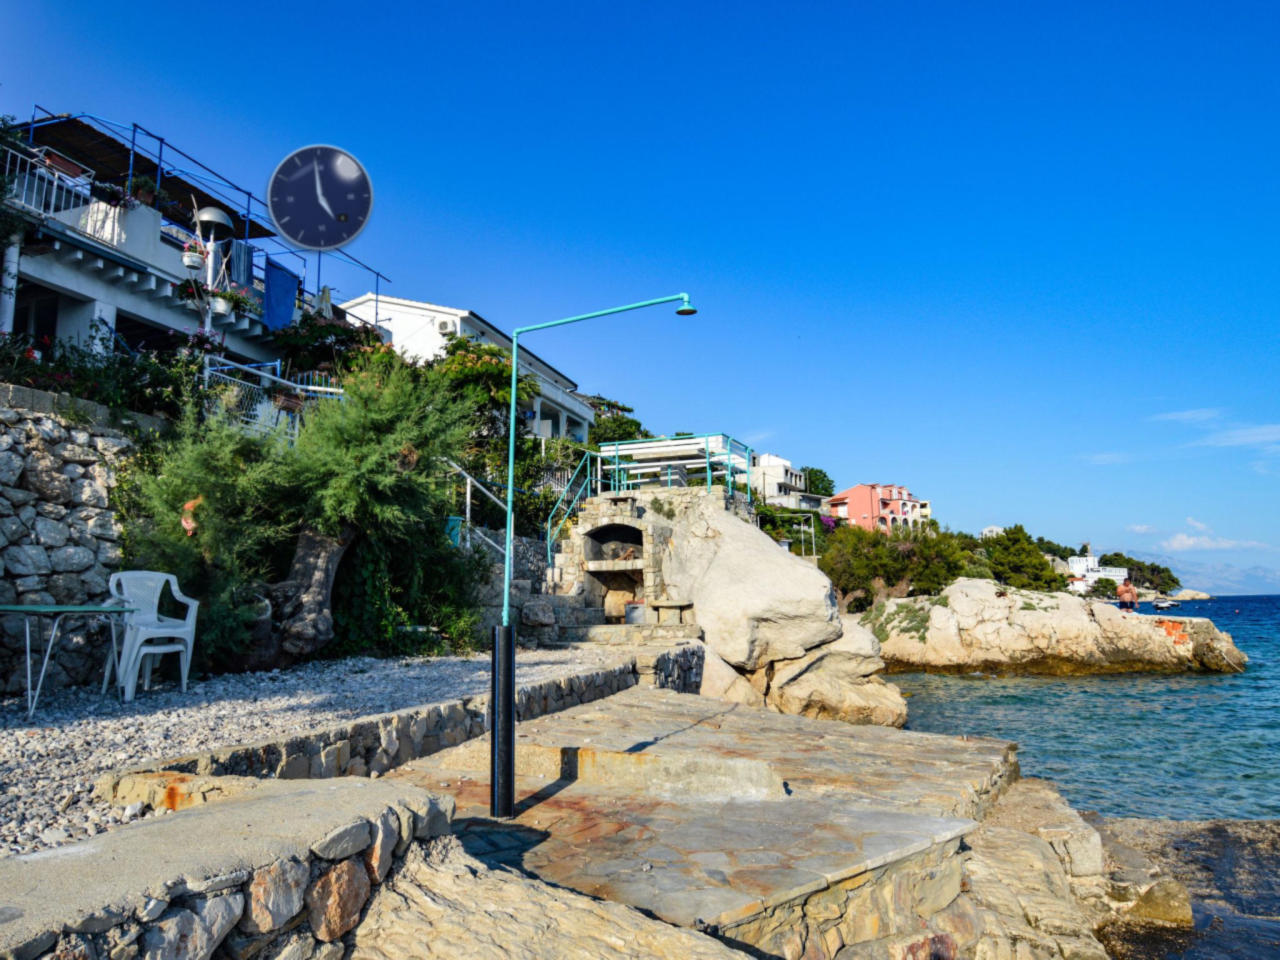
4:59
